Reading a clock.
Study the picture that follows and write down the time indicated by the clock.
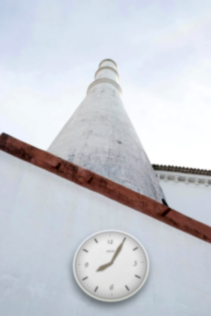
8:05
